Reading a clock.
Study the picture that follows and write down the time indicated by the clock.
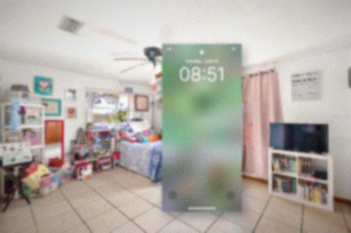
8:51
